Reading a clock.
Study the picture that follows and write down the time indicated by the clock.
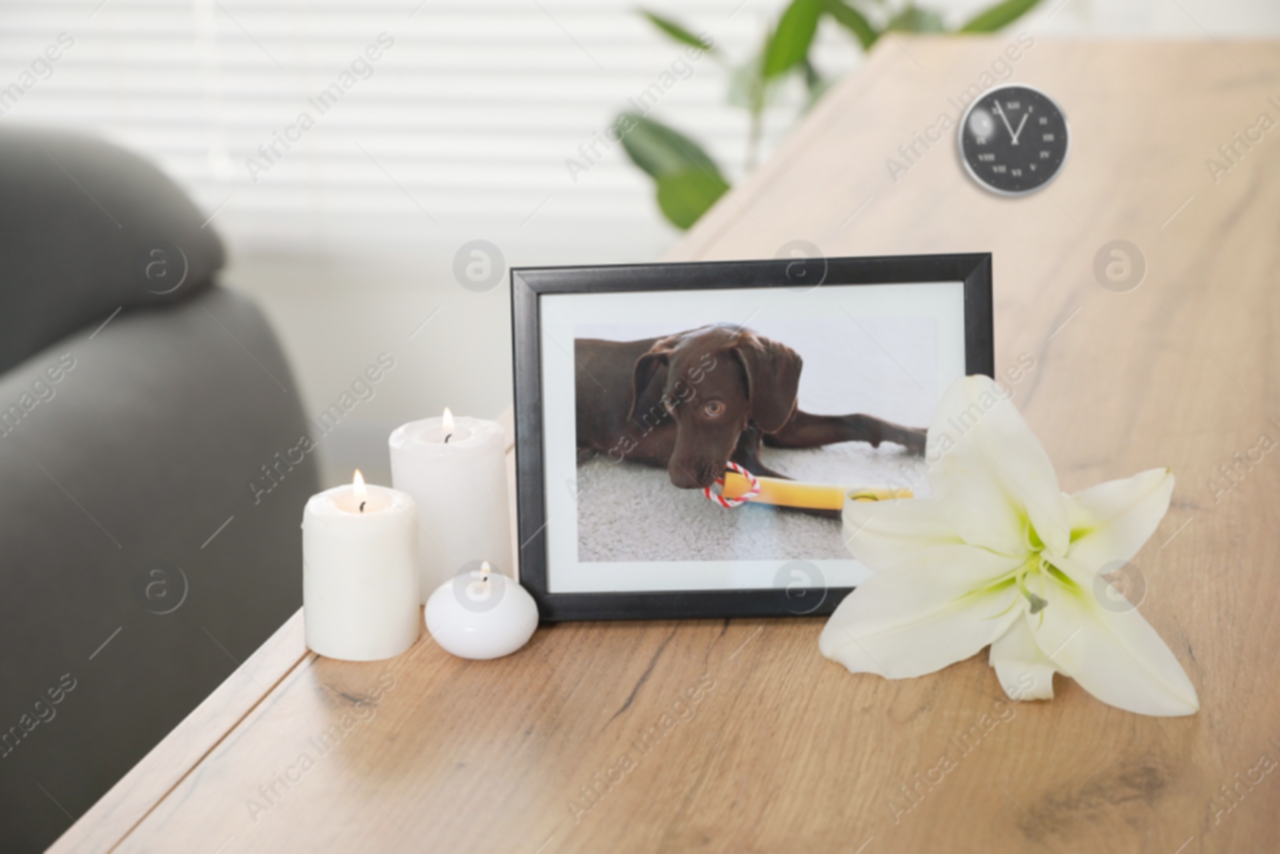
12:56
